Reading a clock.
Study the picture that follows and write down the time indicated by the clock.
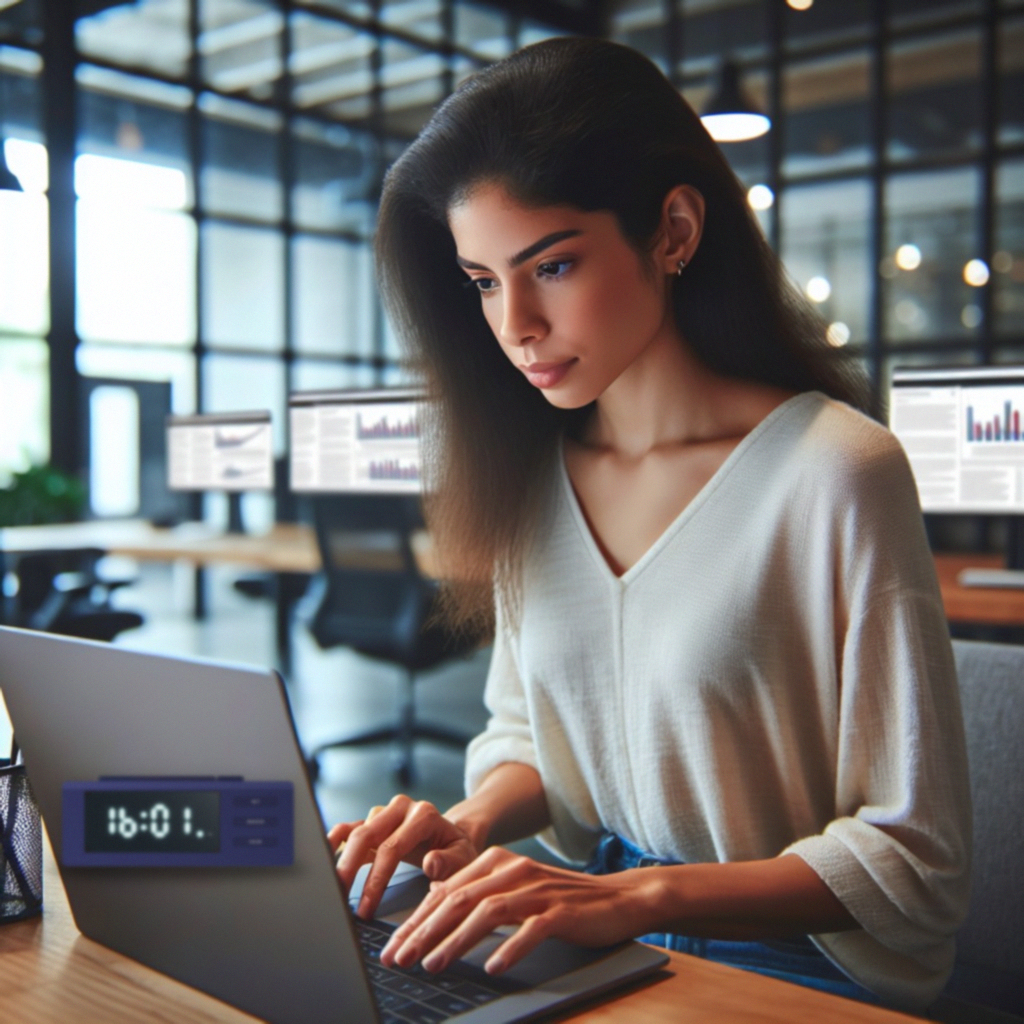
16:01
